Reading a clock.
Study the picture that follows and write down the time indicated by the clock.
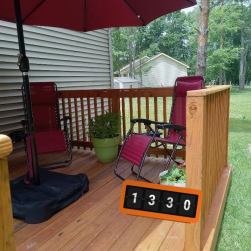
13:30
